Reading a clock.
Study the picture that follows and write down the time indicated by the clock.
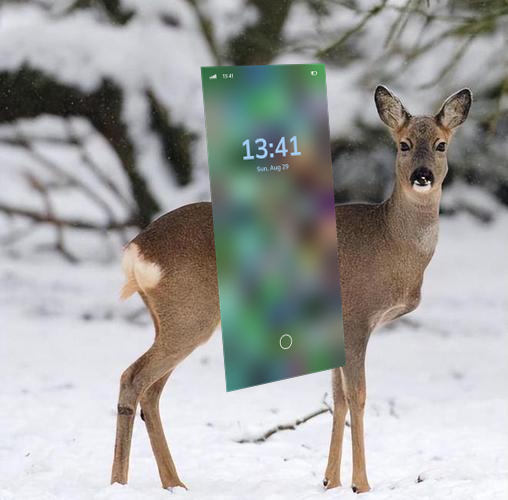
13:41
